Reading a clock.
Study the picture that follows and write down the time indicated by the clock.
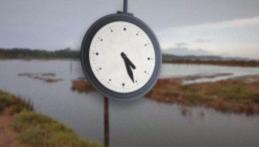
4:26
